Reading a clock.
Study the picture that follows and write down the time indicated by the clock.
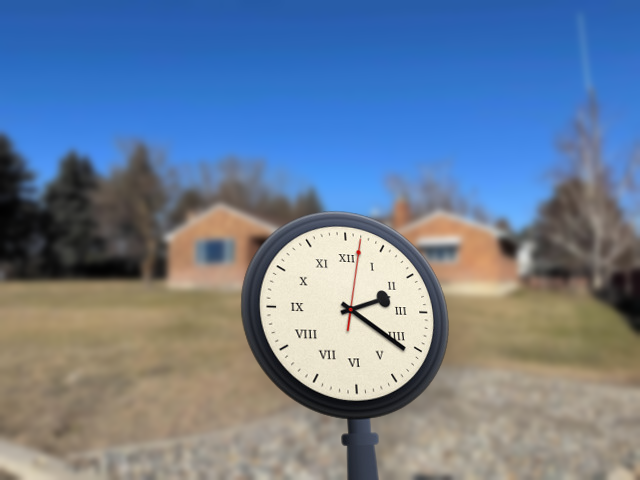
2:21:02
